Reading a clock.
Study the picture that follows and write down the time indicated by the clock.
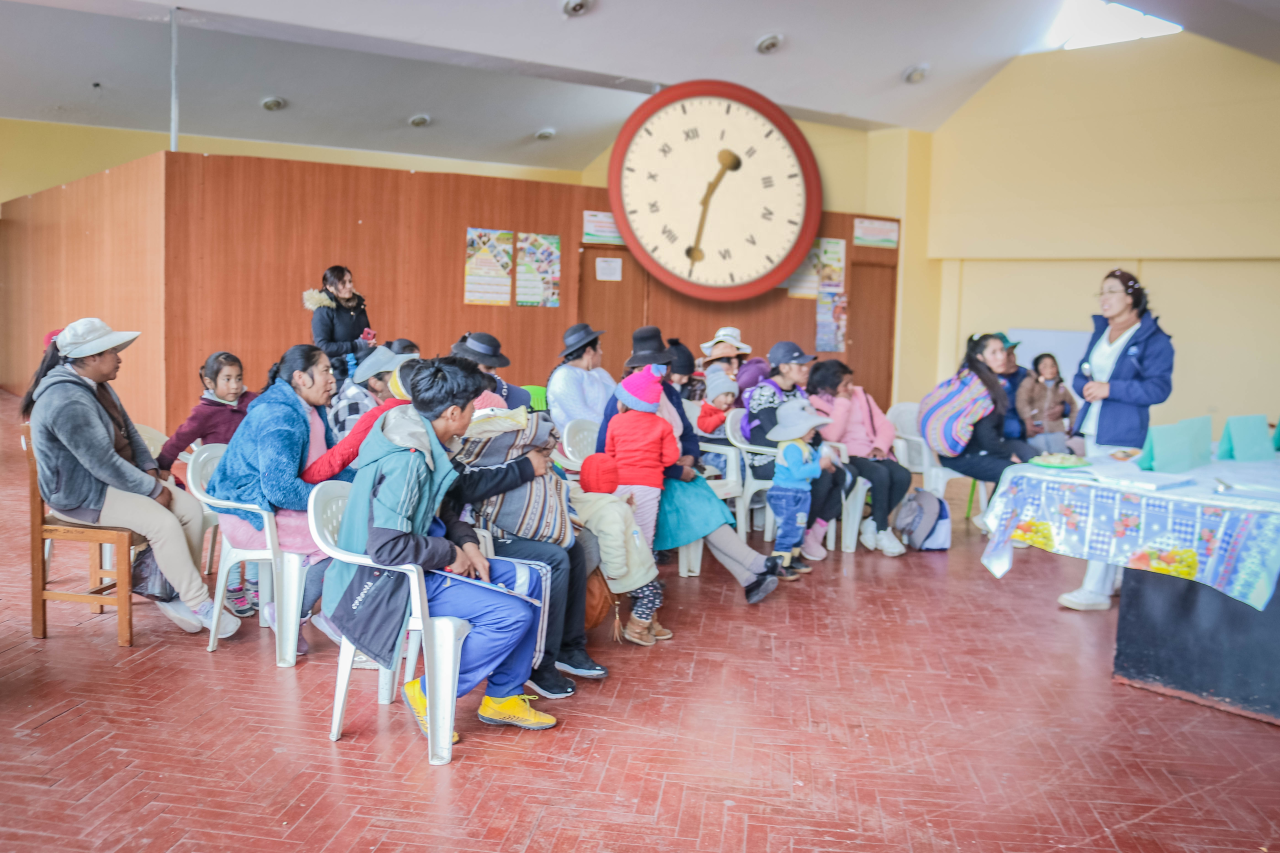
1:35
